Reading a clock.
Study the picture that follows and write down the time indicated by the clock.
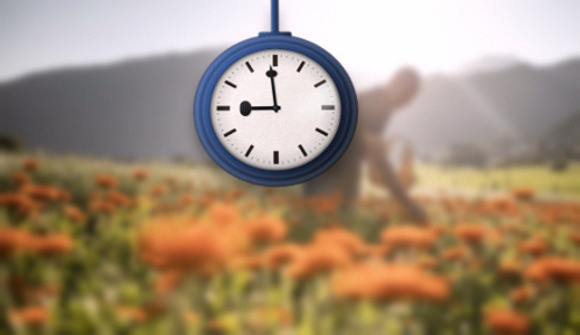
8:59
